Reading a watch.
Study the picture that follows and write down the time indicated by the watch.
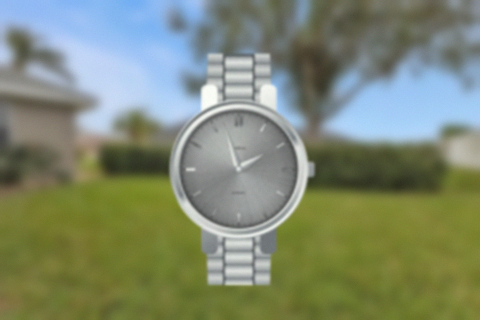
1:57
